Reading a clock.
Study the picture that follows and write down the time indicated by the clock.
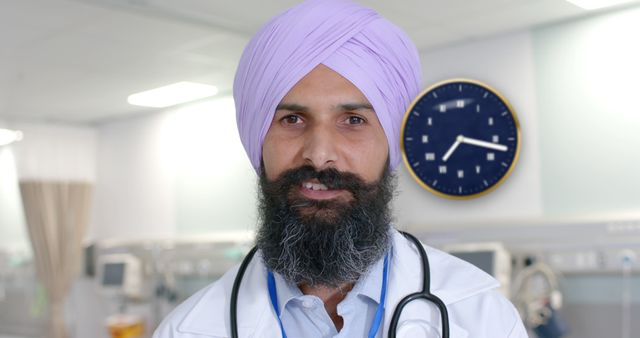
7:17
